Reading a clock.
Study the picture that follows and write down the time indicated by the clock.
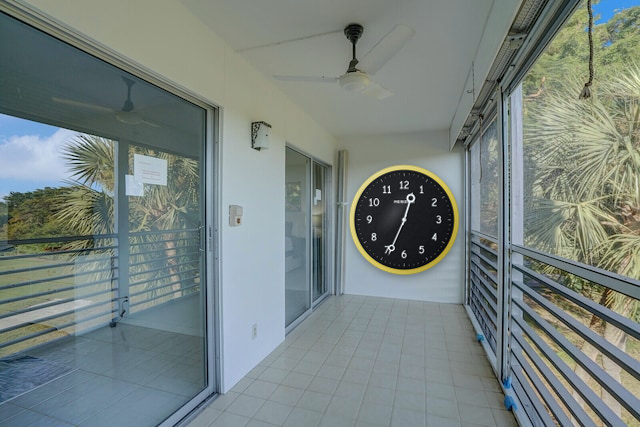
12:34
